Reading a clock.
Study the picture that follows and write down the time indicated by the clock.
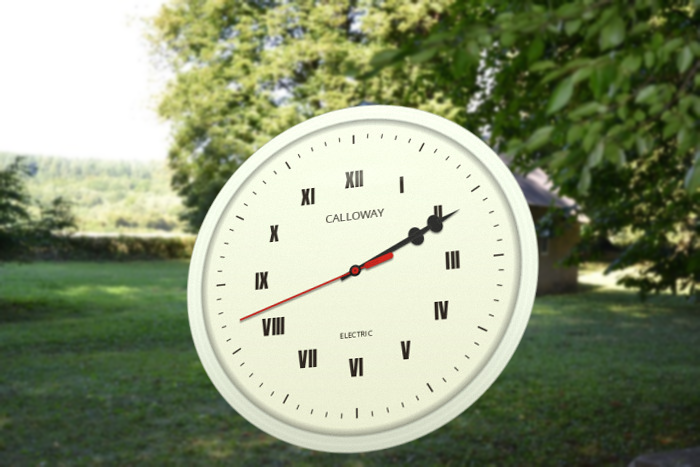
2:10:42
